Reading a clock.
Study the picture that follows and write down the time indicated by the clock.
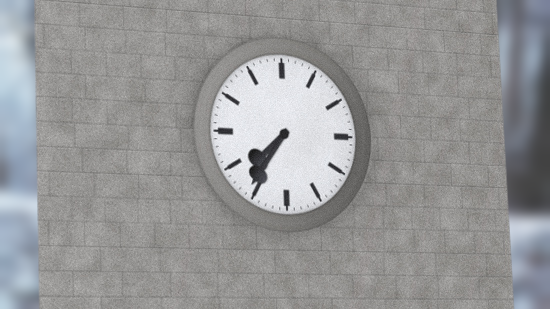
7:36
